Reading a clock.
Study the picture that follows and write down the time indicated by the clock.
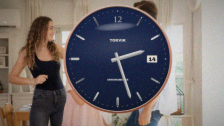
2:27
